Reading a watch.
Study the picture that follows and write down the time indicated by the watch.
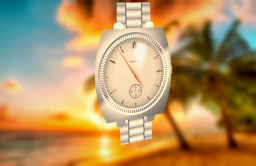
4:54
